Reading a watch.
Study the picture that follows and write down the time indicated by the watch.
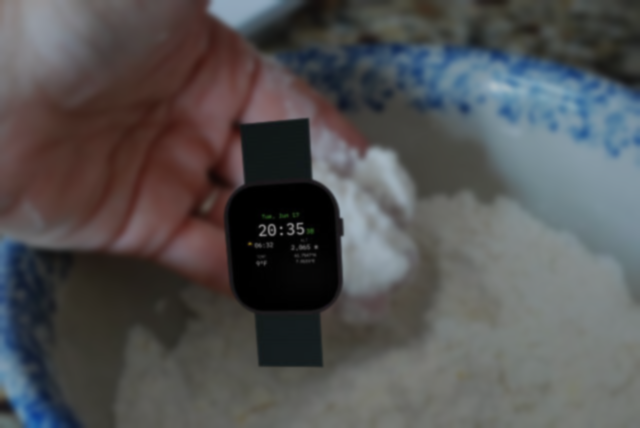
20:35
